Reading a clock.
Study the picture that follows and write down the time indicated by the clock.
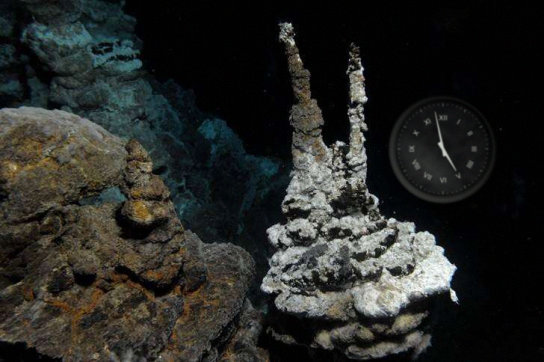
4:58
